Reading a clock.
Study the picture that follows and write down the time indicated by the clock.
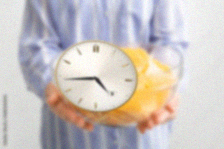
4:44
